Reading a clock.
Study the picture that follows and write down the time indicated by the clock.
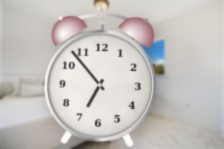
6:53
